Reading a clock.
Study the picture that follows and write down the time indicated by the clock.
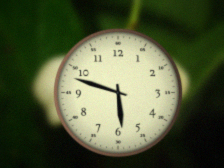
5:48
